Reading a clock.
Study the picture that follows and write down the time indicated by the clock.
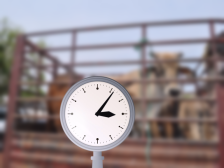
3:06
